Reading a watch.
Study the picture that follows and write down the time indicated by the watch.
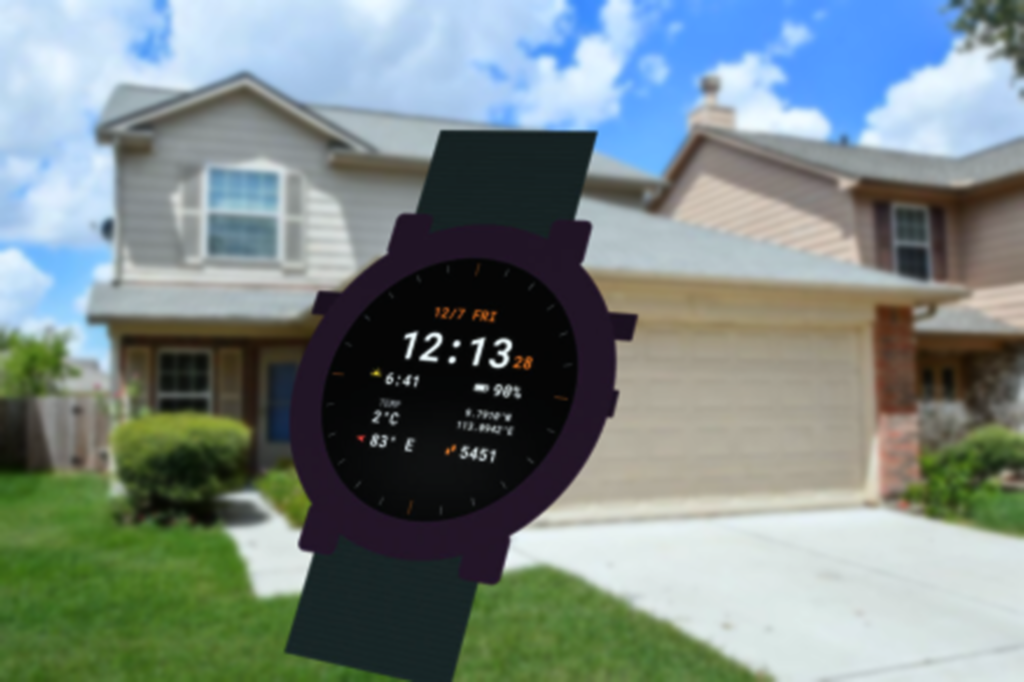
12:13
